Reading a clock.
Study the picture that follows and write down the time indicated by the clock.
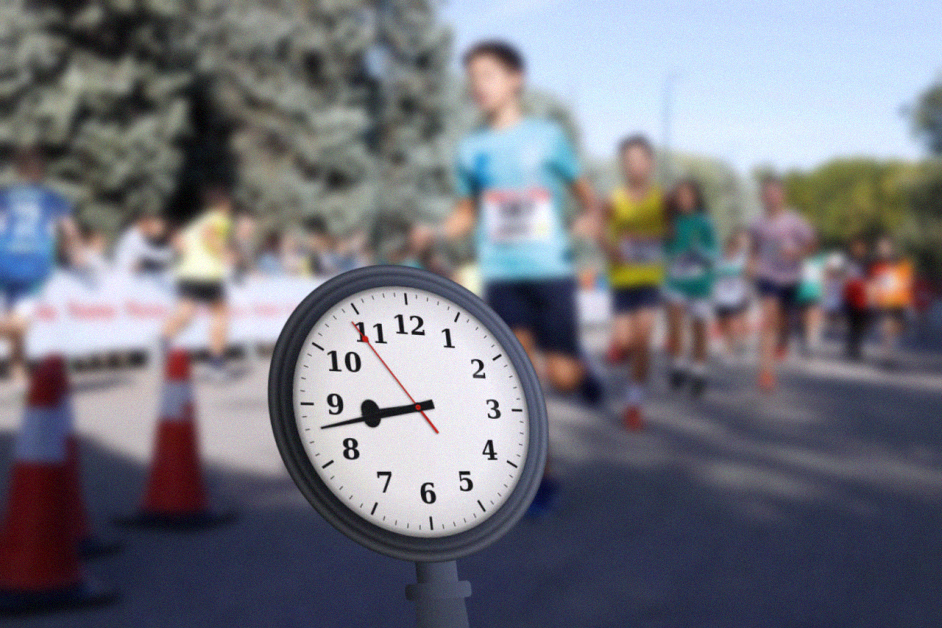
8:42:54
